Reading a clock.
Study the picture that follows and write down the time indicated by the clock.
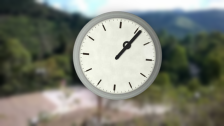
1:06
